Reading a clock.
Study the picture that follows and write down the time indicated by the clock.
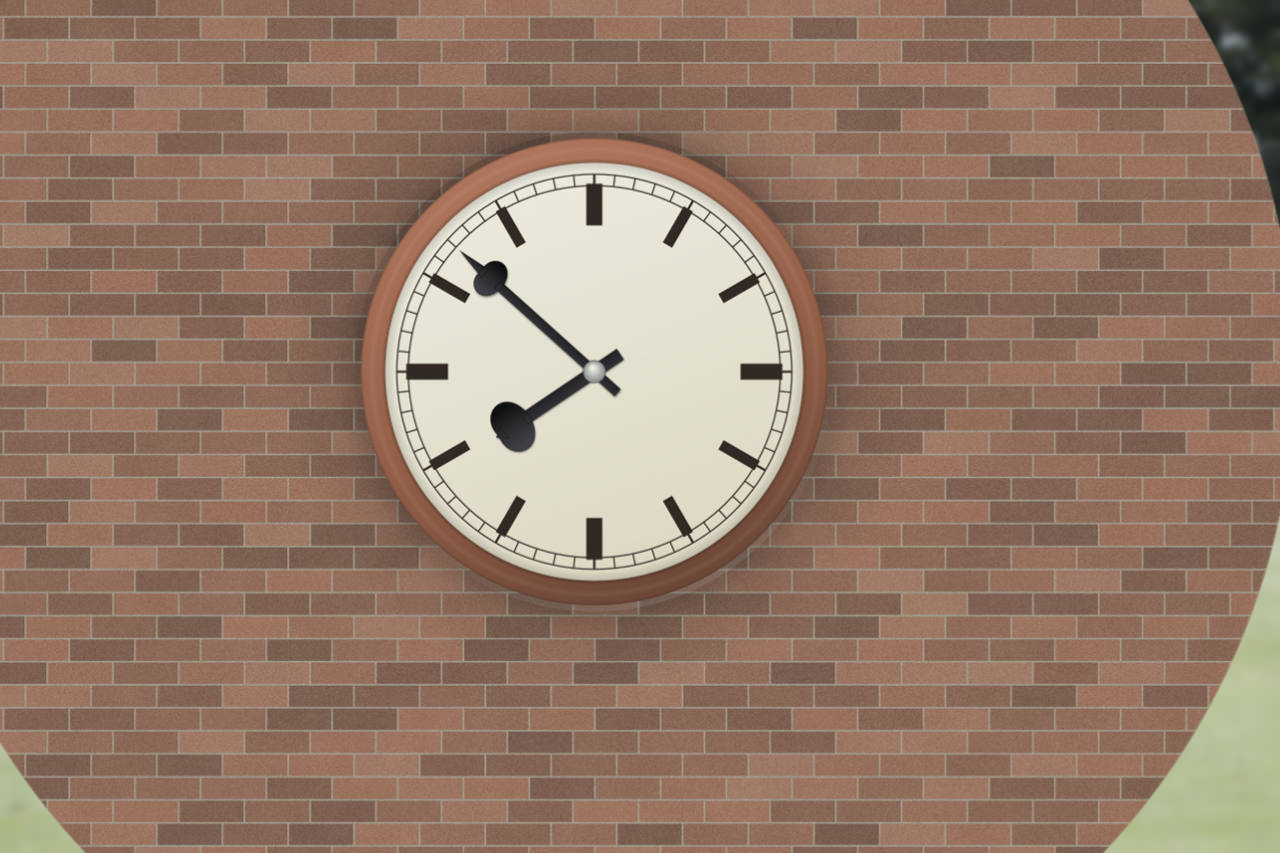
7:52
